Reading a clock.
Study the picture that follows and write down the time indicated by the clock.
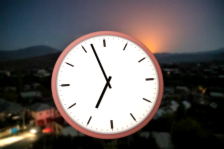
6:57
